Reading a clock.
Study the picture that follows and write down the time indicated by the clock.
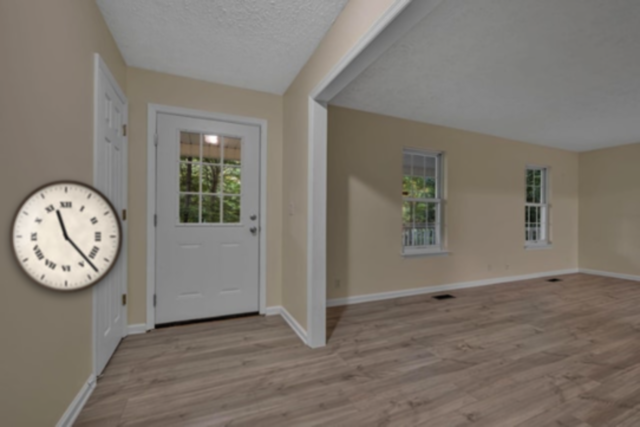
11:23
